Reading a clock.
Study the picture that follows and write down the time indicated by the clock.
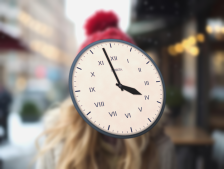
3:58
